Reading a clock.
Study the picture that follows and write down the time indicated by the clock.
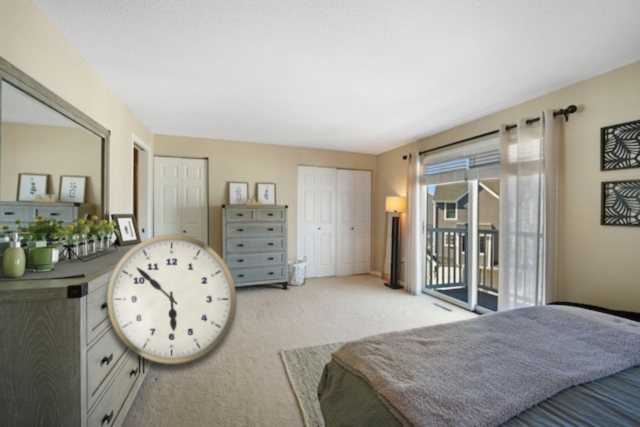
5:52
